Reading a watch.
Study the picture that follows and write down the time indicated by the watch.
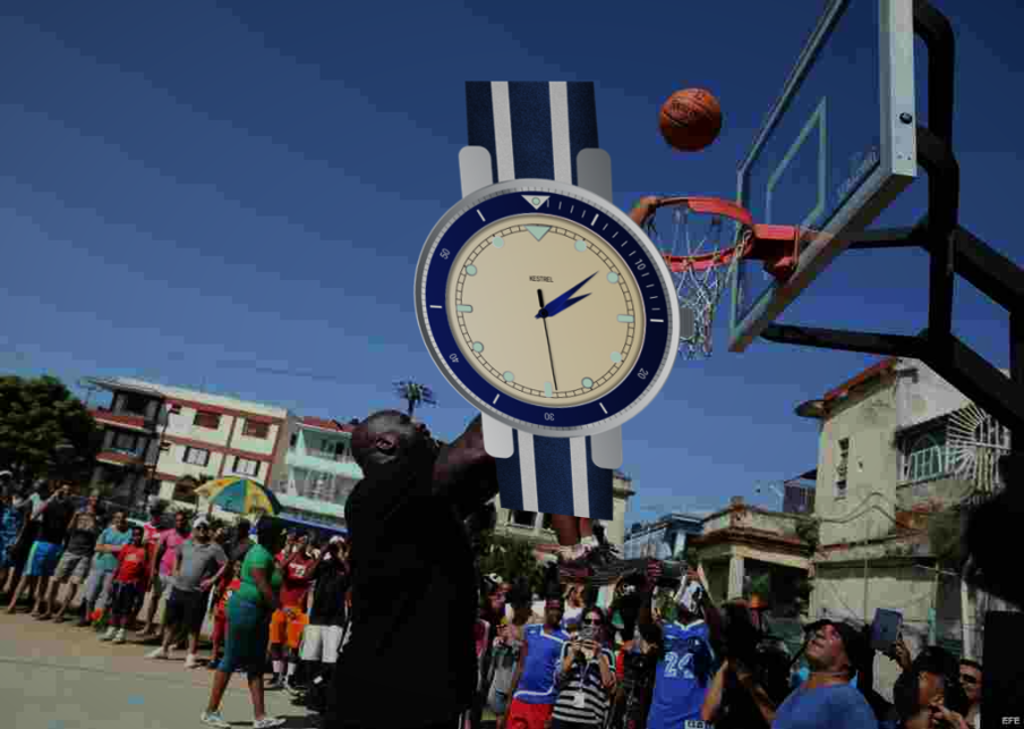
2:08:29
